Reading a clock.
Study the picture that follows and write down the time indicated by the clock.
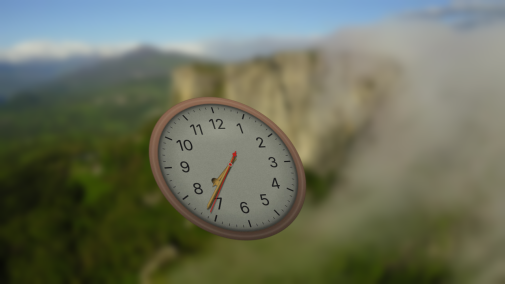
7:36:36
